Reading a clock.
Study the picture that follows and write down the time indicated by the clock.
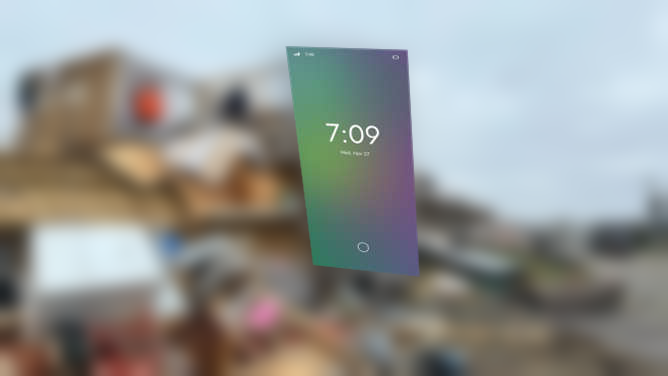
7:09
